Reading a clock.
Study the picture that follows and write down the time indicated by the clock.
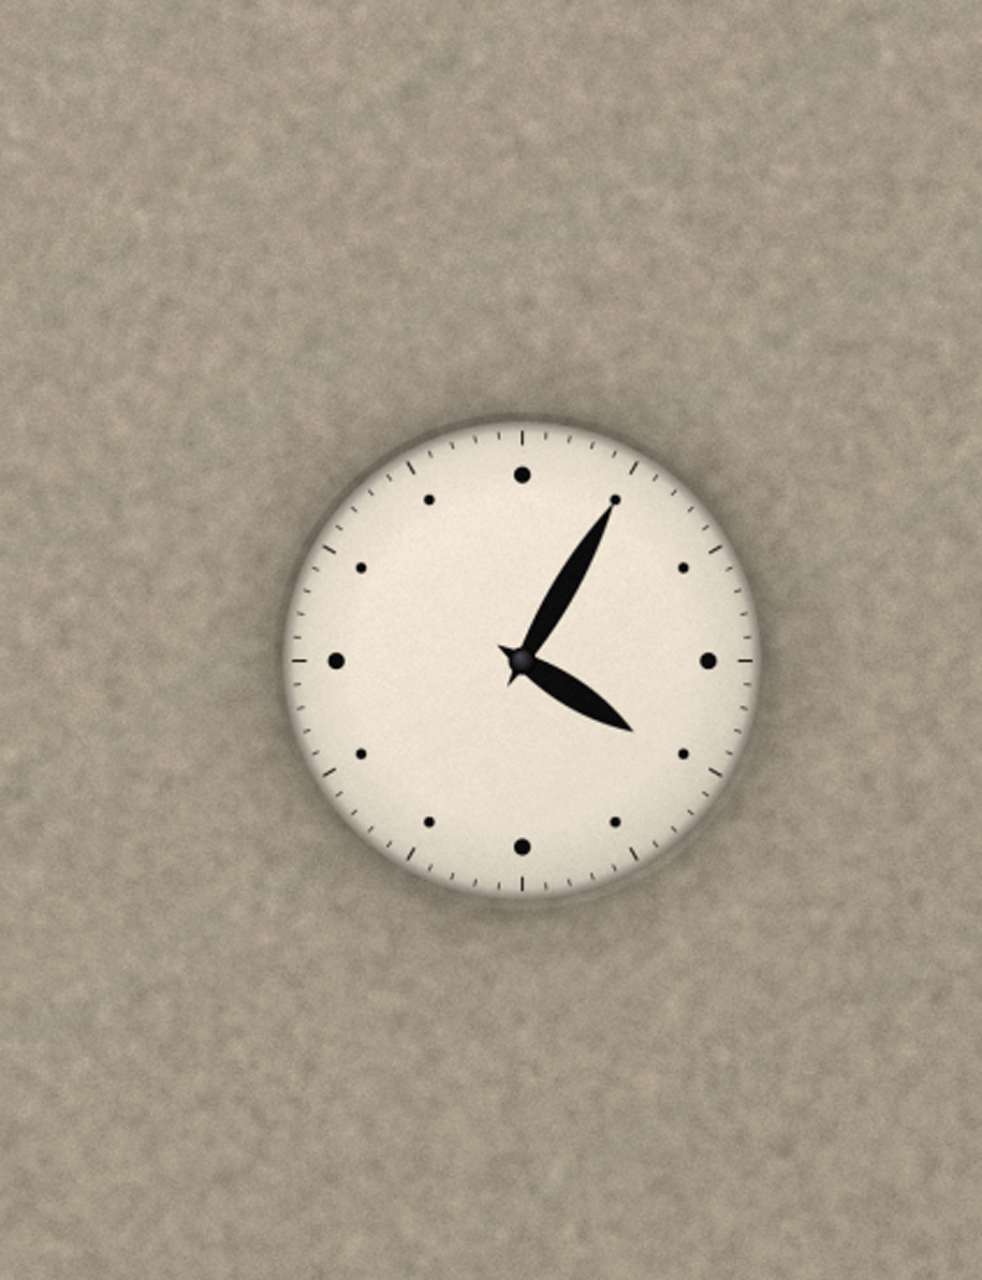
4:05
